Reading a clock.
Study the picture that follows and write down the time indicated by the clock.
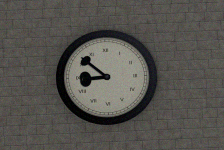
8:52
